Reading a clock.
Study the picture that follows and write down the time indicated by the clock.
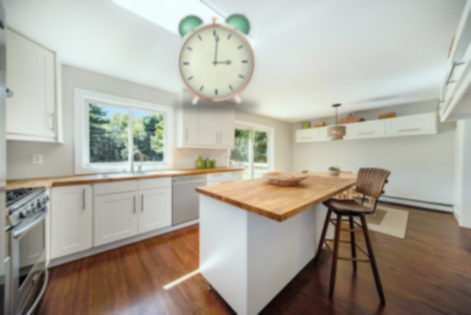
3:01
